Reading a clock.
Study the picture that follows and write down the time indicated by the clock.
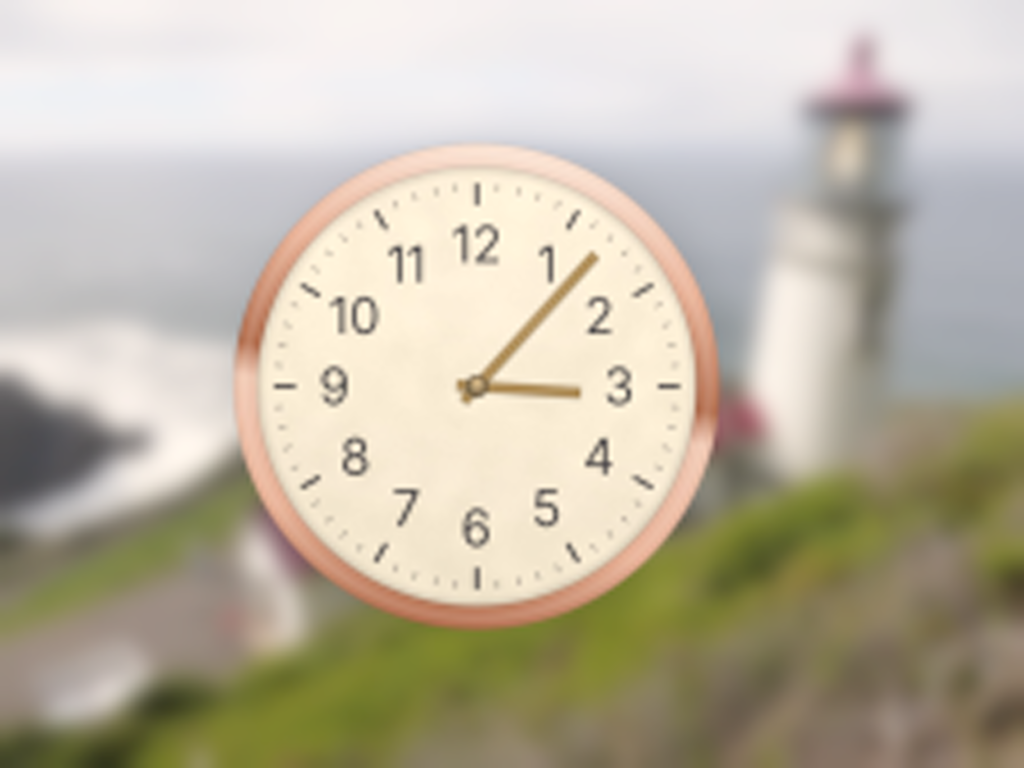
3:07
